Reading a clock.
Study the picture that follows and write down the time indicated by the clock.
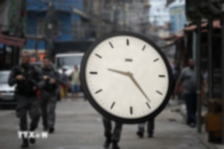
9:24
